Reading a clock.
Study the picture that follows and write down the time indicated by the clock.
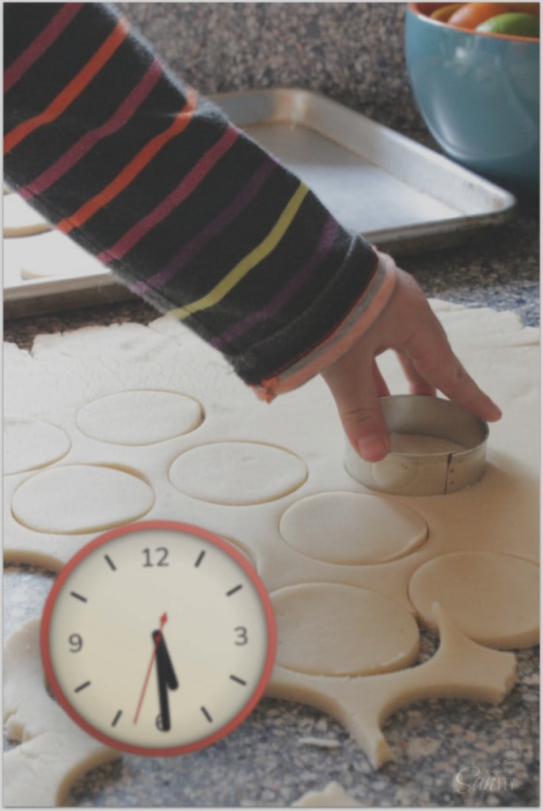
5:29:33
